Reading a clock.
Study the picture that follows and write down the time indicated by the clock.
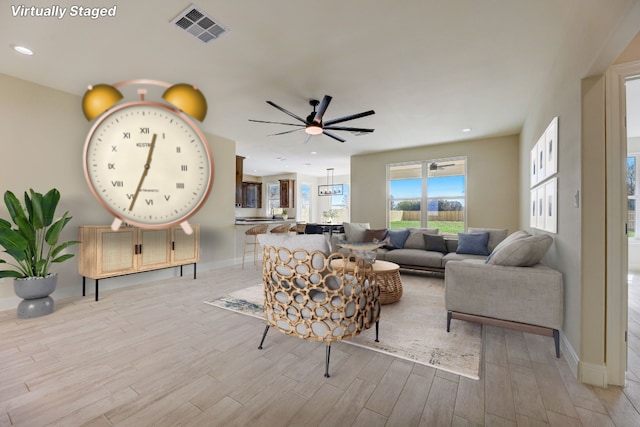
12:34
